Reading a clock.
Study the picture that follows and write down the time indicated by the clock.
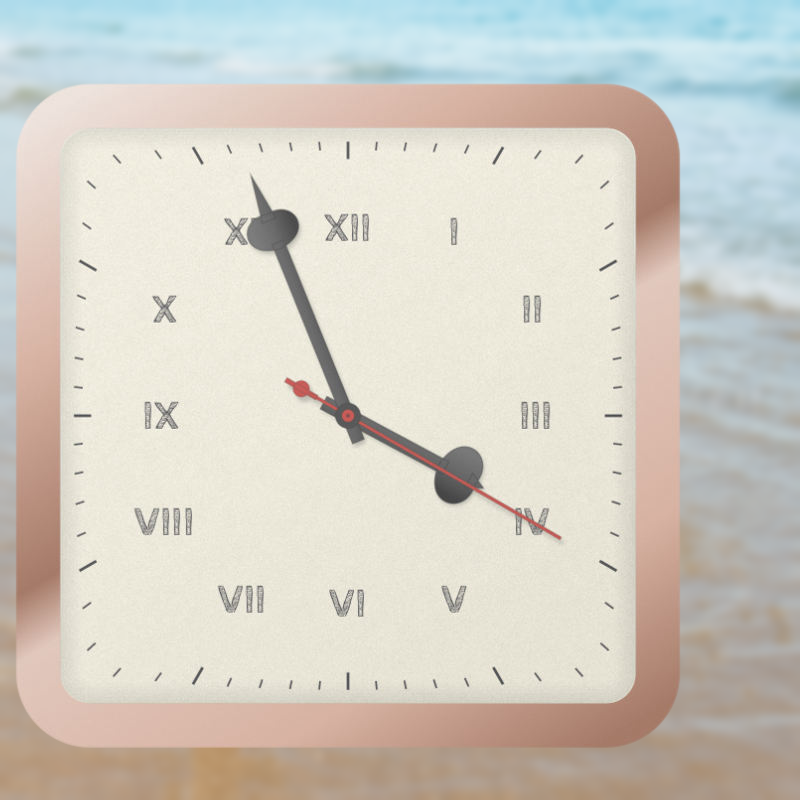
3:56:20
